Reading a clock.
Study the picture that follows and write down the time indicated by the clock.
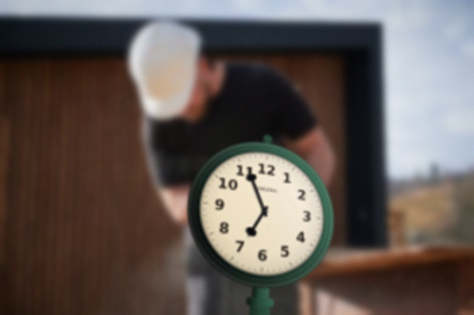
6:56
